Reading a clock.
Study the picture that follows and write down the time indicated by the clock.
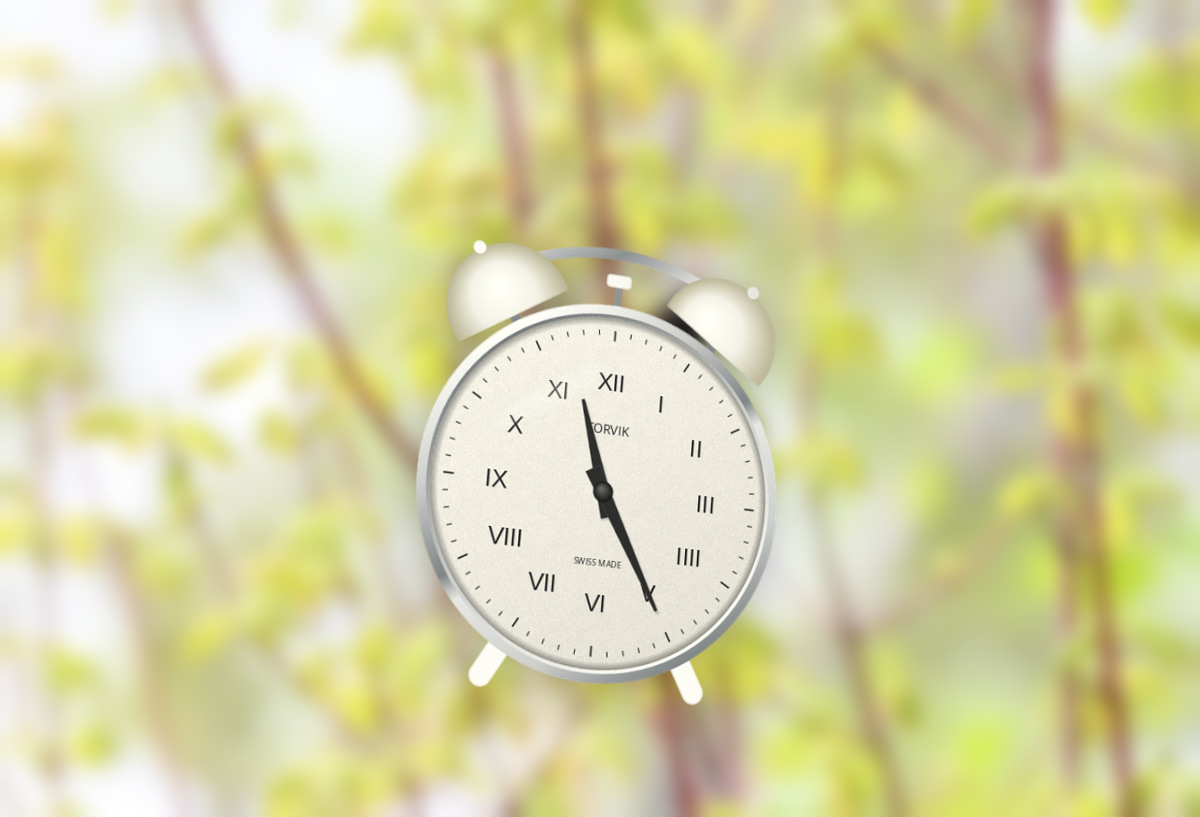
11:25
